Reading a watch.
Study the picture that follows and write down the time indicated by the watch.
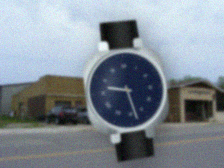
9:28
